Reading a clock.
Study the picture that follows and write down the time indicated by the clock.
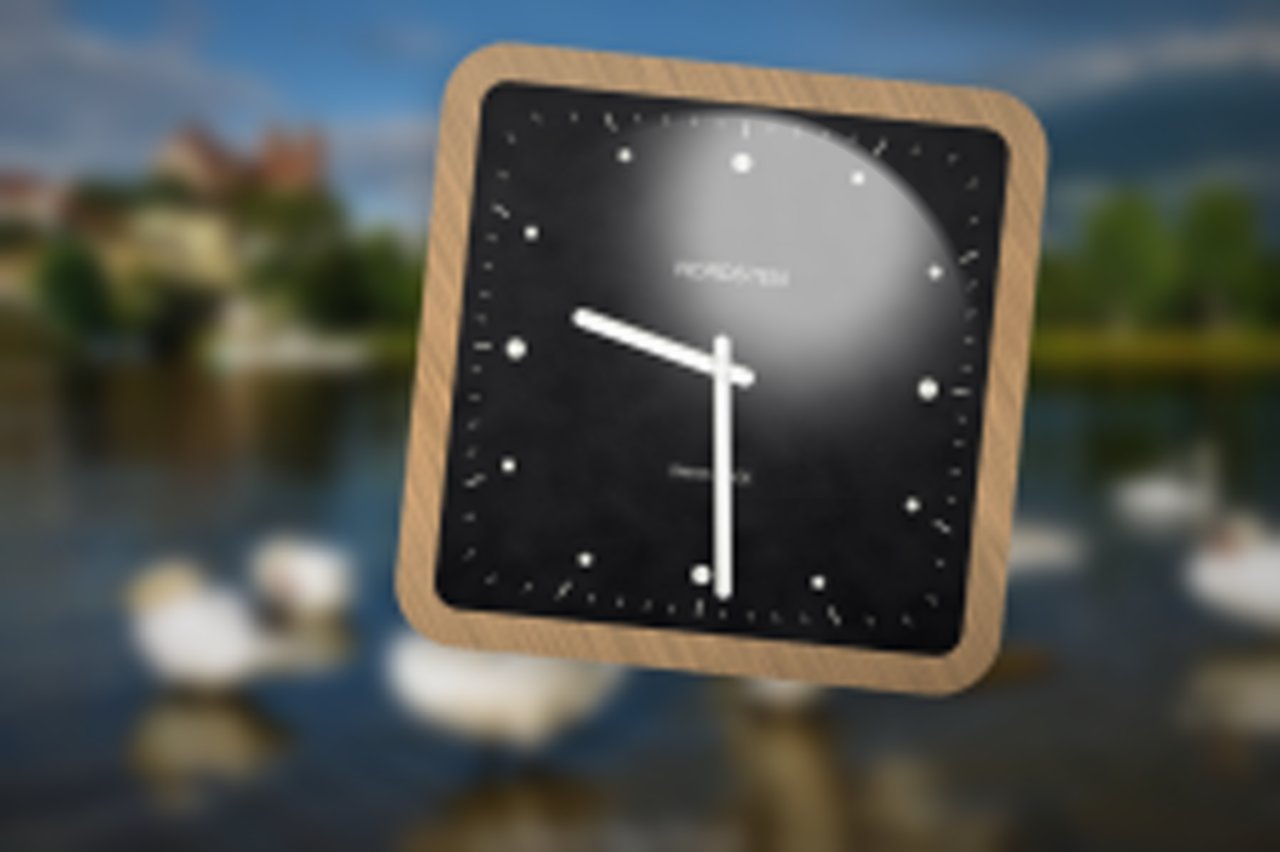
9:29
